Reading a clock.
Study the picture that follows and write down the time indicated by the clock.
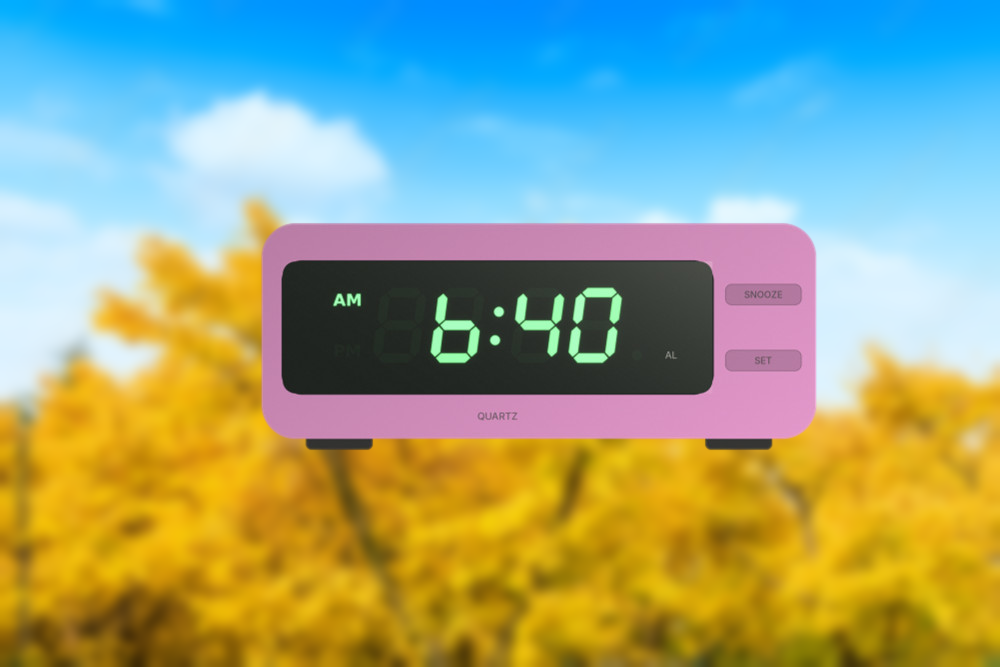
6:40
